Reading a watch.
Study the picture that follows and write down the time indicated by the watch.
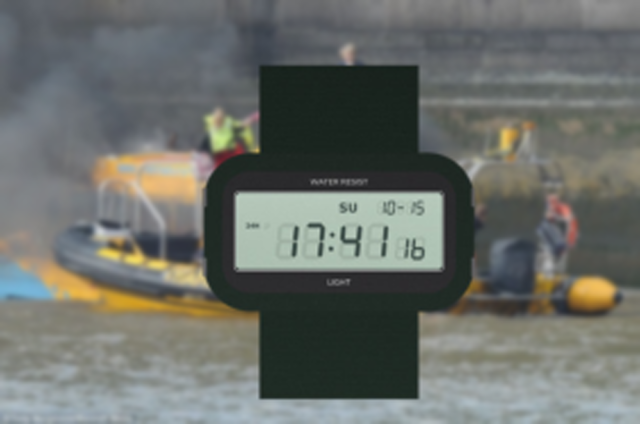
17:41:16
